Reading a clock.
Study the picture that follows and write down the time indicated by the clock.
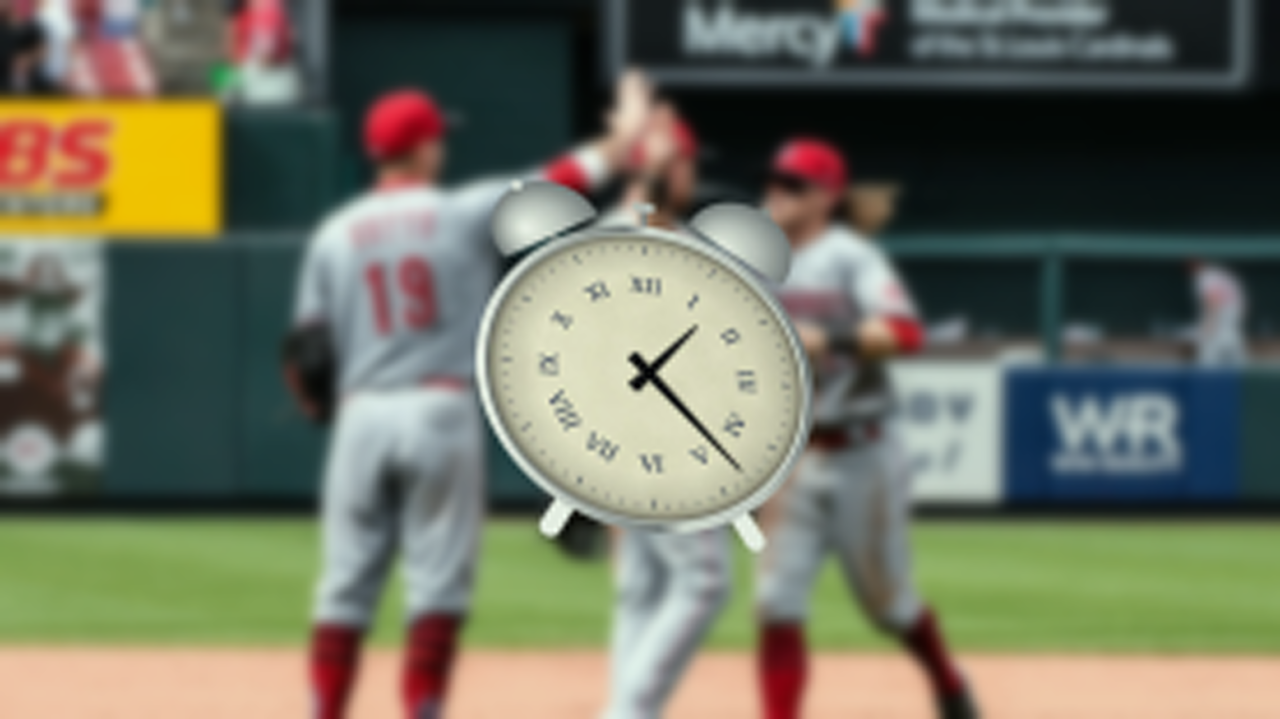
1:23
